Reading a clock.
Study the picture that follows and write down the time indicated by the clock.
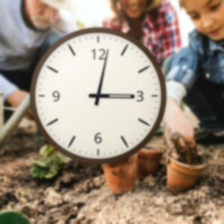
3:02
